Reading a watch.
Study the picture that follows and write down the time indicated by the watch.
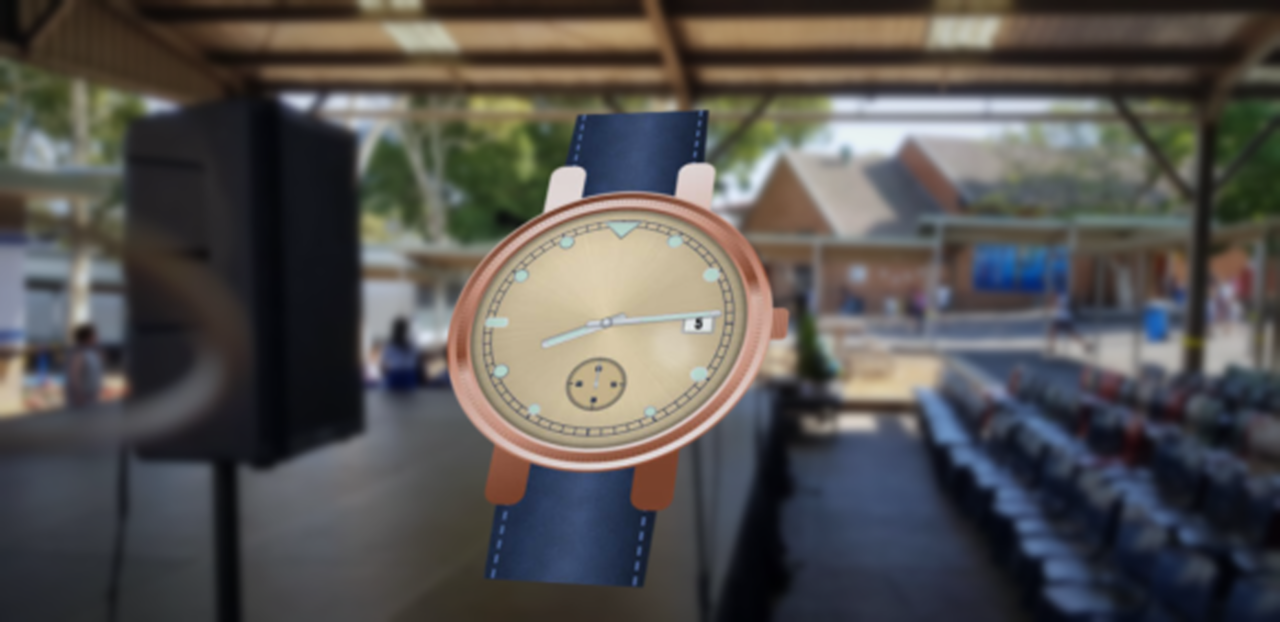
8:14
